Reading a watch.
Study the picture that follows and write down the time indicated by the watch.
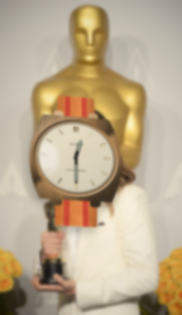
12:30
